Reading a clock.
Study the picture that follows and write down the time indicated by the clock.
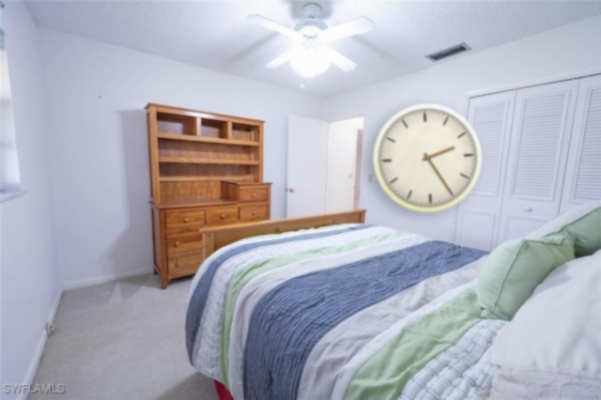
2:25
